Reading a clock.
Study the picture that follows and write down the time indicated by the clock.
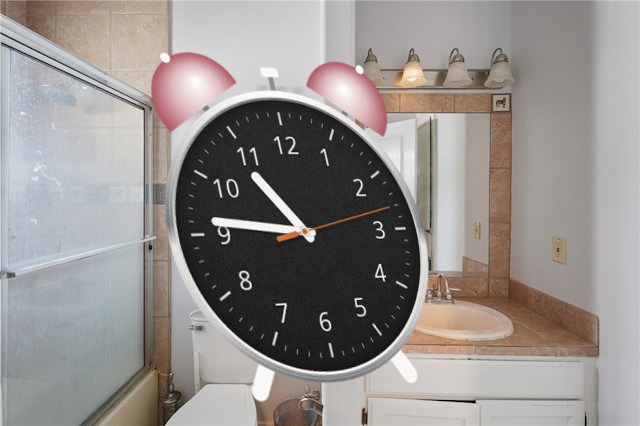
10:46:13
